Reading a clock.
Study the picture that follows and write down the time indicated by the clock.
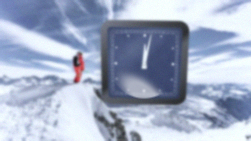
12:02
